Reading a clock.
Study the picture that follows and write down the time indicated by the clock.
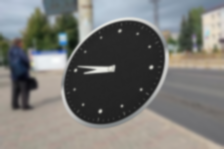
8:46
